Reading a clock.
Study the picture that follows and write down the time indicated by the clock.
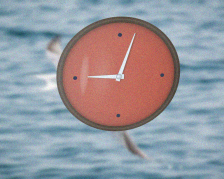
9:03
